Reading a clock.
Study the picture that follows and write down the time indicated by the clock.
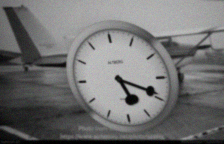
5:19
